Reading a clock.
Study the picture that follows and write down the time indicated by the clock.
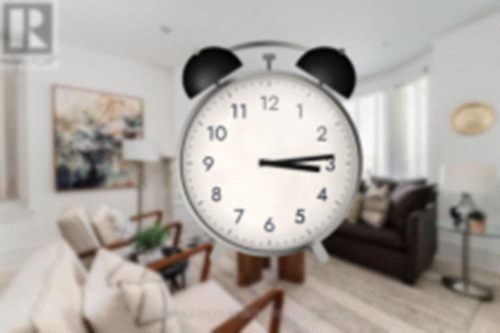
3:14
